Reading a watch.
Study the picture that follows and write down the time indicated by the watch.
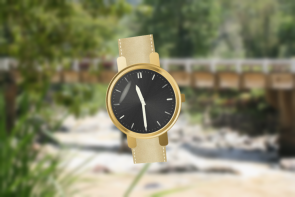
11:30
